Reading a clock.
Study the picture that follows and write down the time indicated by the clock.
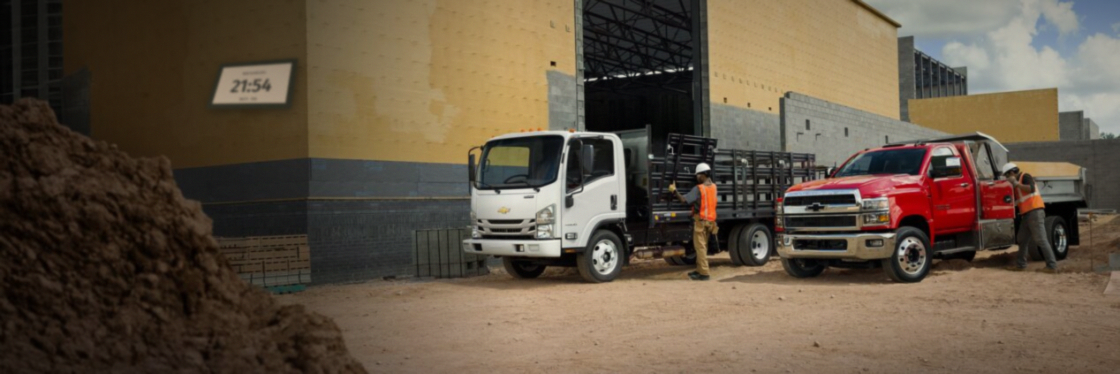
21:54
